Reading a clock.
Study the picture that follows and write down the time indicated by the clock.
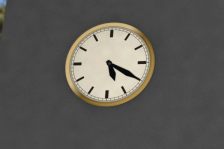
5:20
